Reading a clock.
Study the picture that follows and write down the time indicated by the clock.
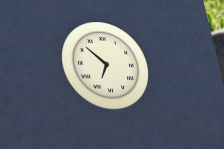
6:52
